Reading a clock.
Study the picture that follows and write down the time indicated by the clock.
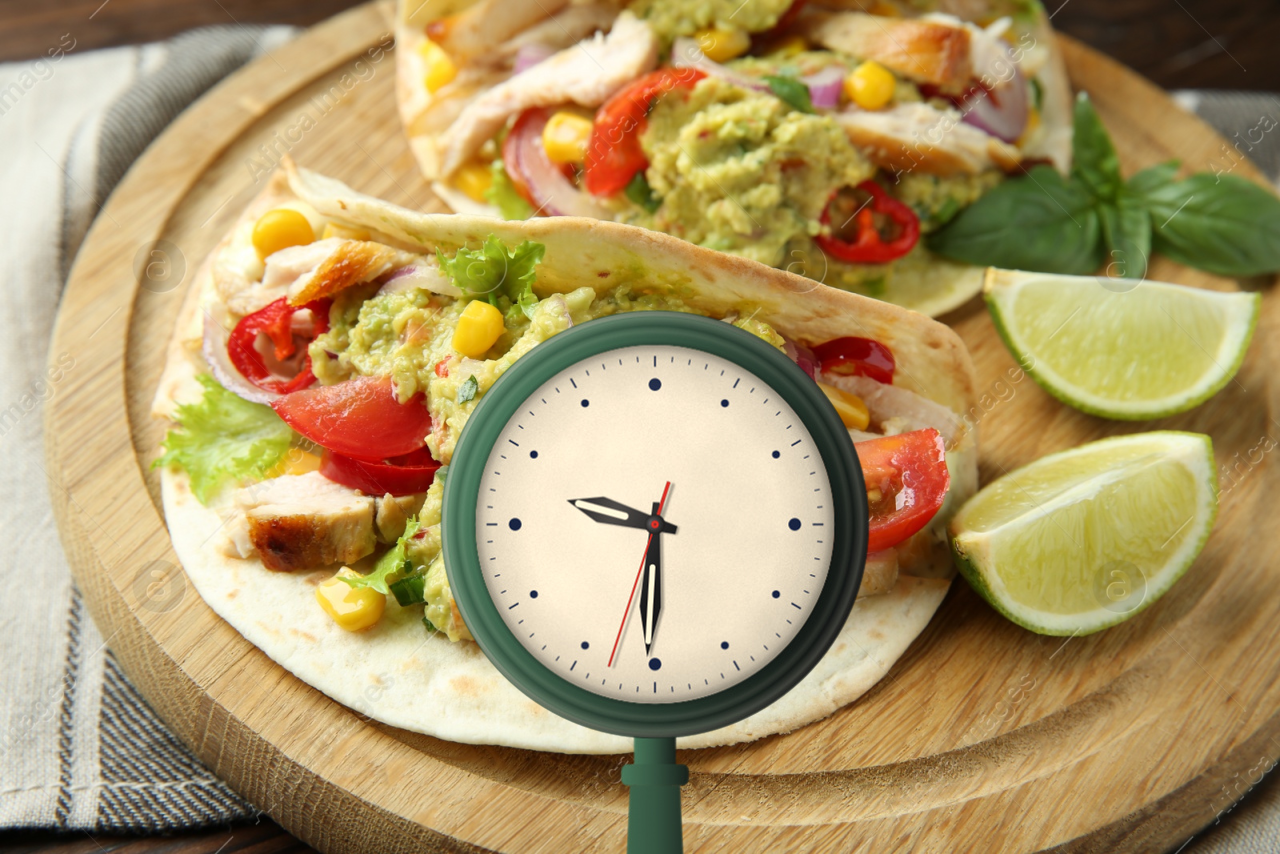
9:30:33
